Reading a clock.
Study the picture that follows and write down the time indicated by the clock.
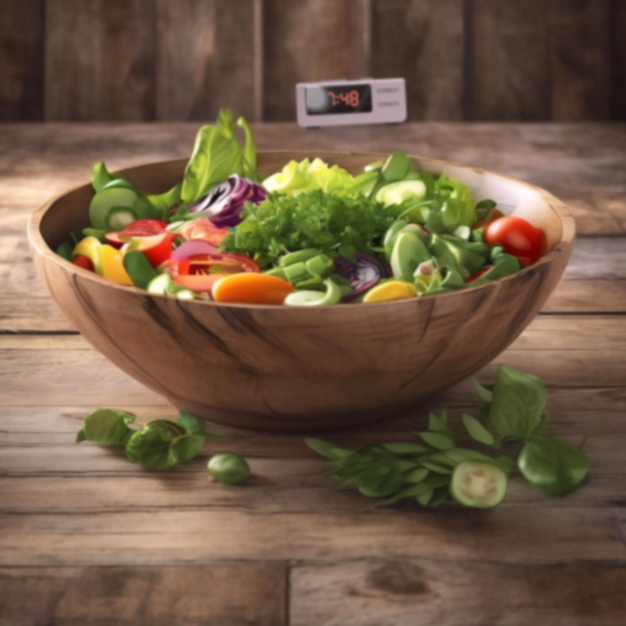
7:48
